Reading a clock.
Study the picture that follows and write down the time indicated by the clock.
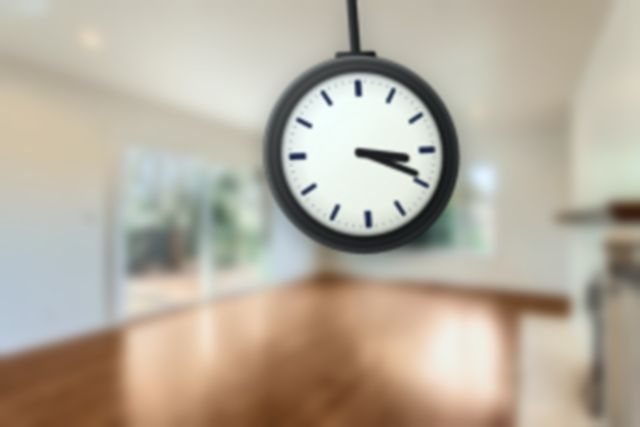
3:19
